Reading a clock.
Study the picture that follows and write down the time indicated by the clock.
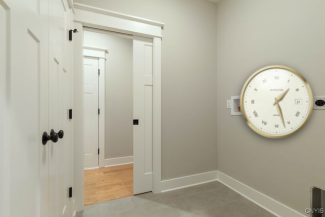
1:27
